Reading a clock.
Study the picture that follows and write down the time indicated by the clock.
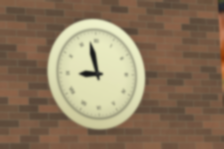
8:58
